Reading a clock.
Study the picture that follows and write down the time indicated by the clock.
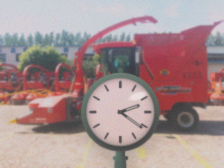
2:21
